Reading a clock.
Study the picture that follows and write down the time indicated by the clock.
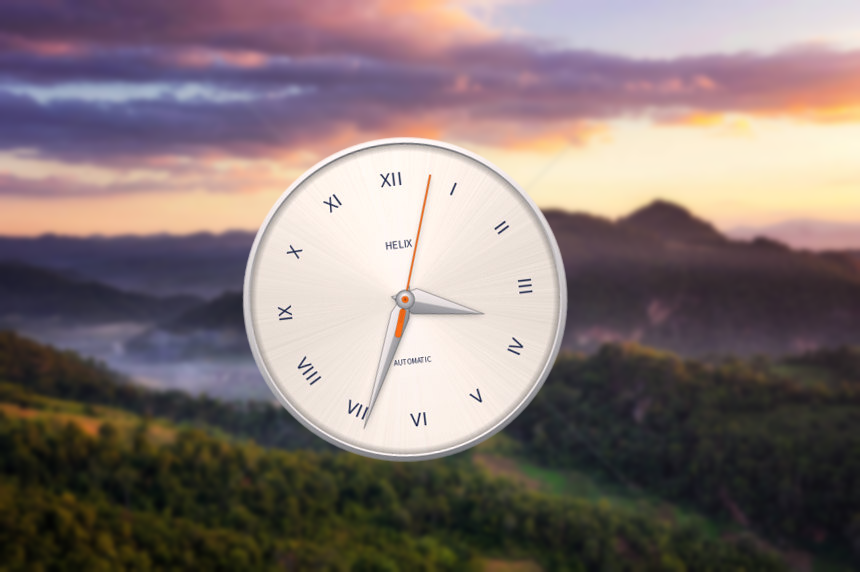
3:34:03
